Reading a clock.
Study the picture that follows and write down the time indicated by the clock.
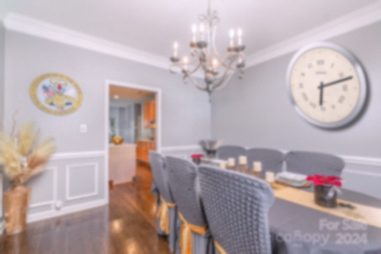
6:12
